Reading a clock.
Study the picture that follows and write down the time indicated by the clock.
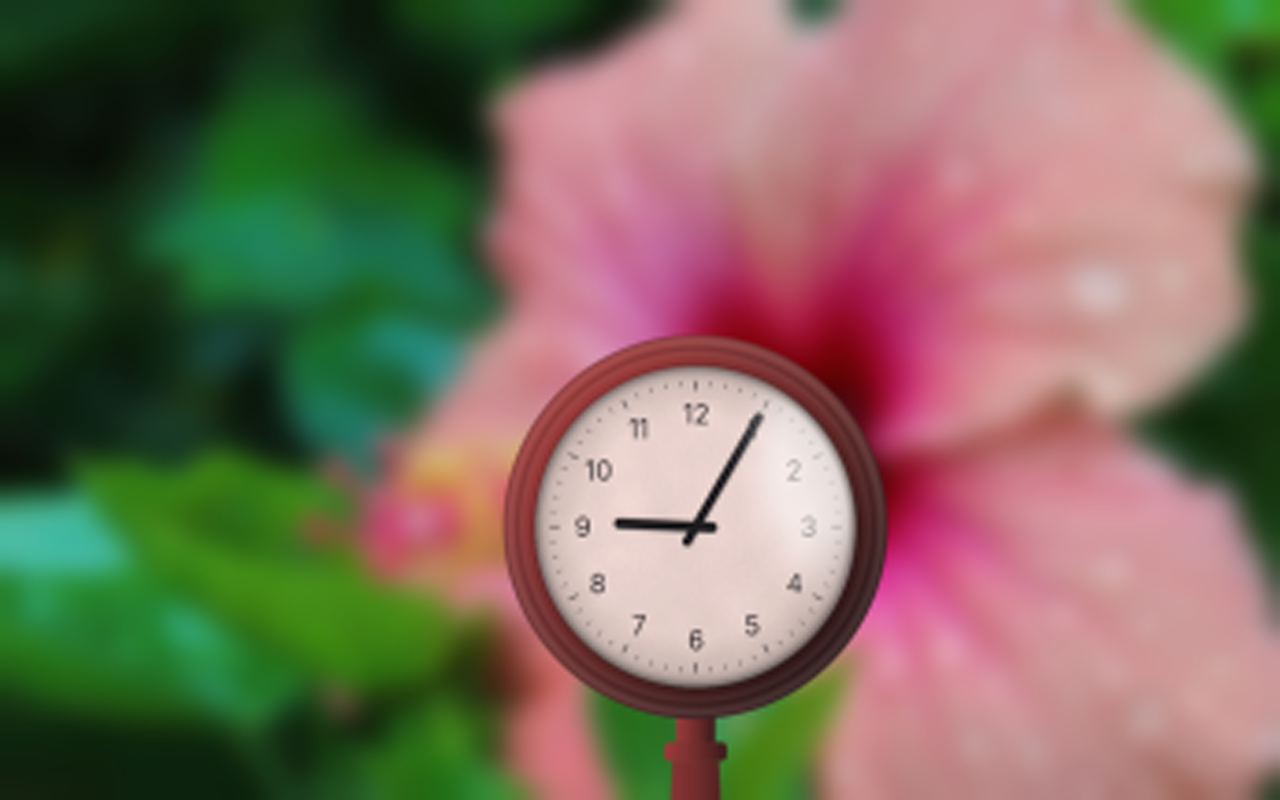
9:05
